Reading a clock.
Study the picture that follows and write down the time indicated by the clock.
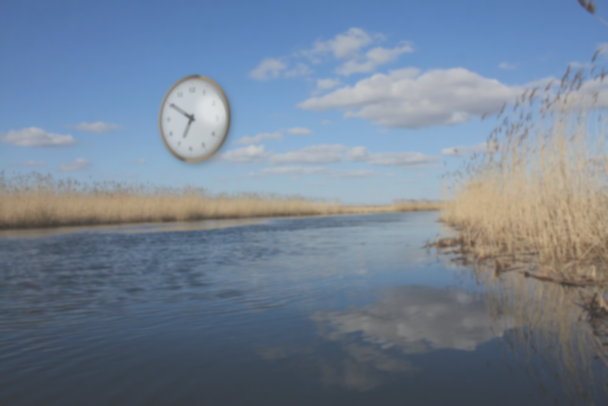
6:50
